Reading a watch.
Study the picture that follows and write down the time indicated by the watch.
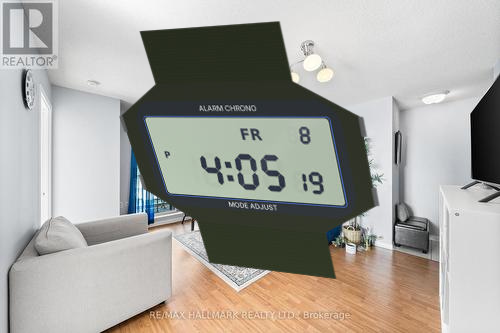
4:05:19
